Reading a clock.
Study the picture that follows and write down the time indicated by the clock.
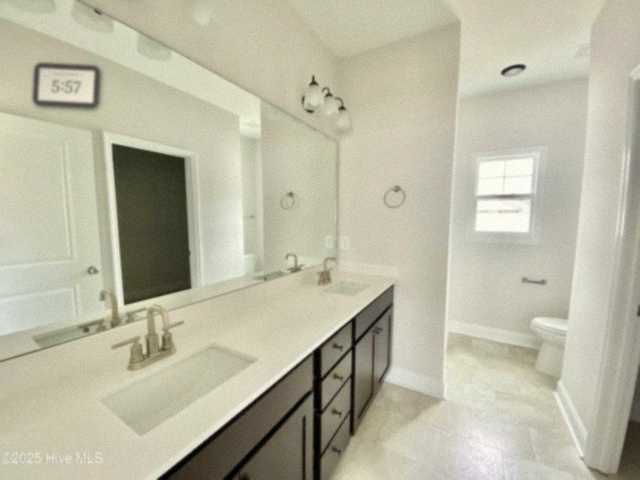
5:57
